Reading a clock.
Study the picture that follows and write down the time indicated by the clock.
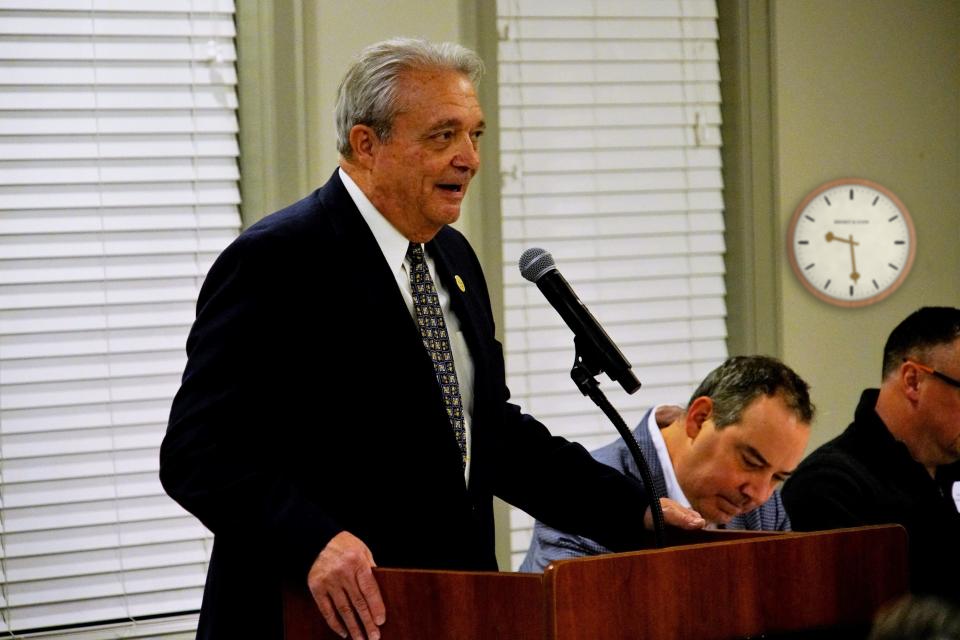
9:29
